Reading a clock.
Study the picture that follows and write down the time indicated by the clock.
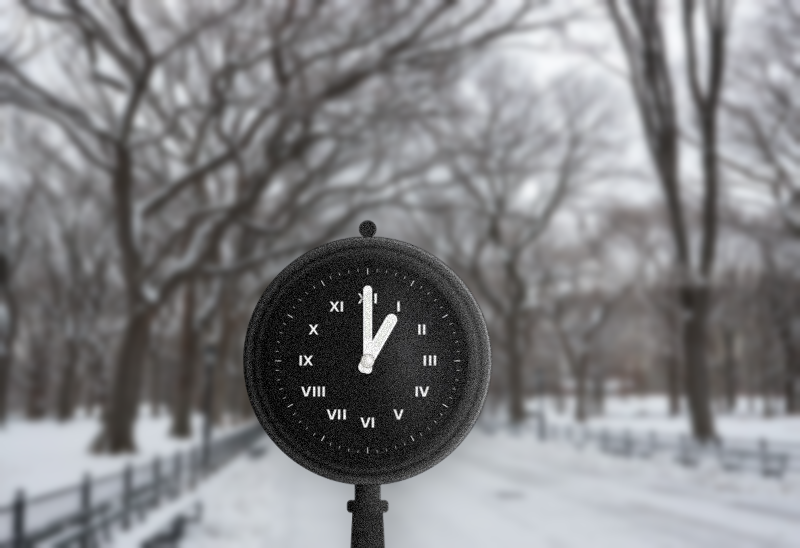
1:00
